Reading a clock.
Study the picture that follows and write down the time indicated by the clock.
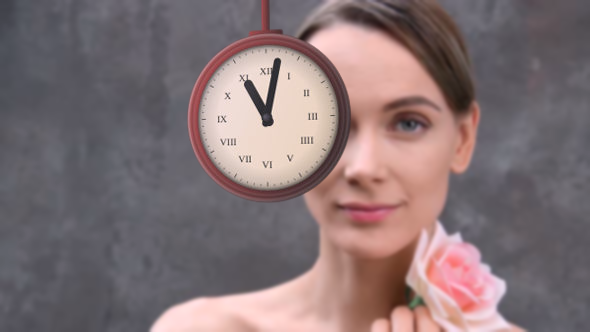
11:02
